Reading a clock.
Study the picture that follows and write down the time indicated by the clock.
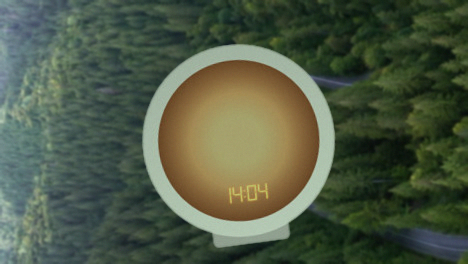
14:04
